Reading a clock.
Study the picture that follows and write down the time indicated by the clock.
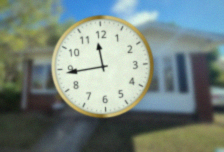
11:44
